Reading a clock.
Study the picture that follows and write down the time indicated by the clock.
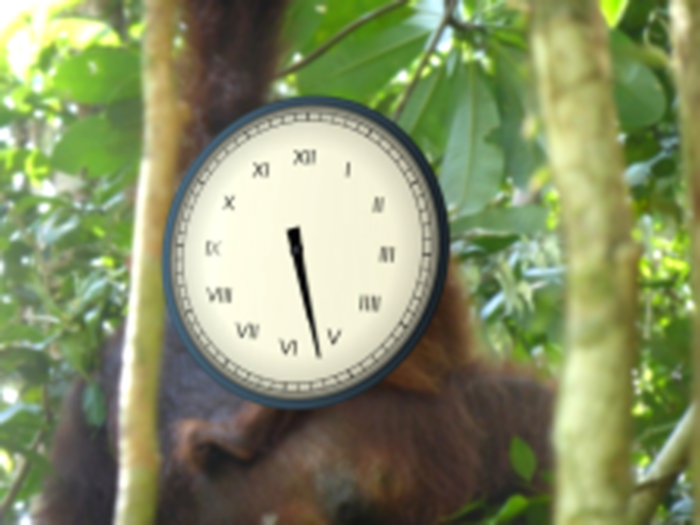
5:27
